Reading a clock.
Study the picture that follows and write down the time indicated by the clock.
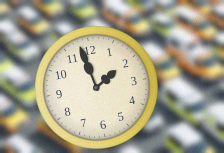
1:58
